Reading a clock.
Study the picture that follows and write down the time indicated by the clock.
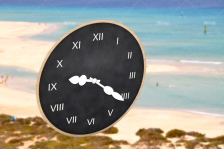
9:21
